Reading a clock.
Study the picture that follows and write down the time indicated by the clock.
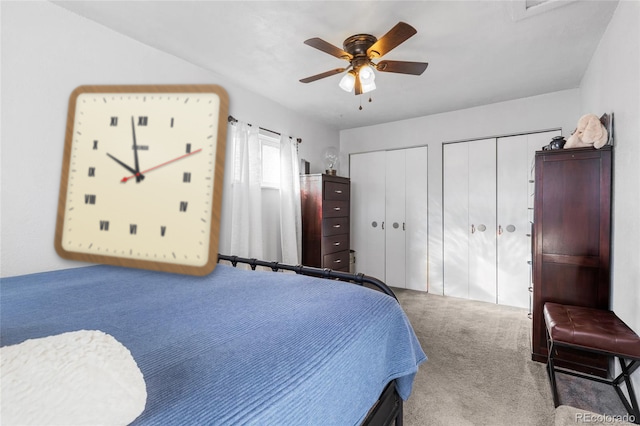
9:58:11
